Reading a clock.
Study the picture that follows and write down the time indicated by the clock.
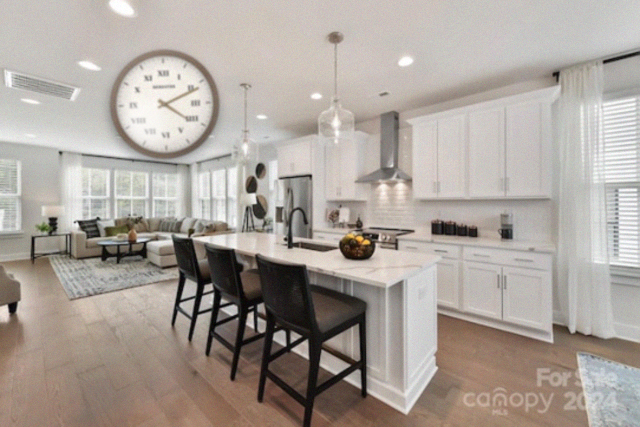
4:11
